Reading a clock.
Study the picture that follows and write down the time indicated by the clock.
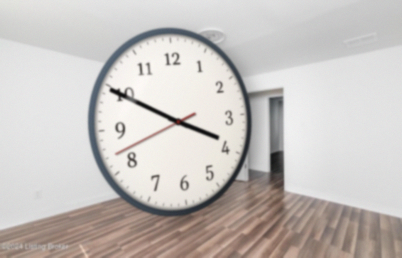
3:49:42
